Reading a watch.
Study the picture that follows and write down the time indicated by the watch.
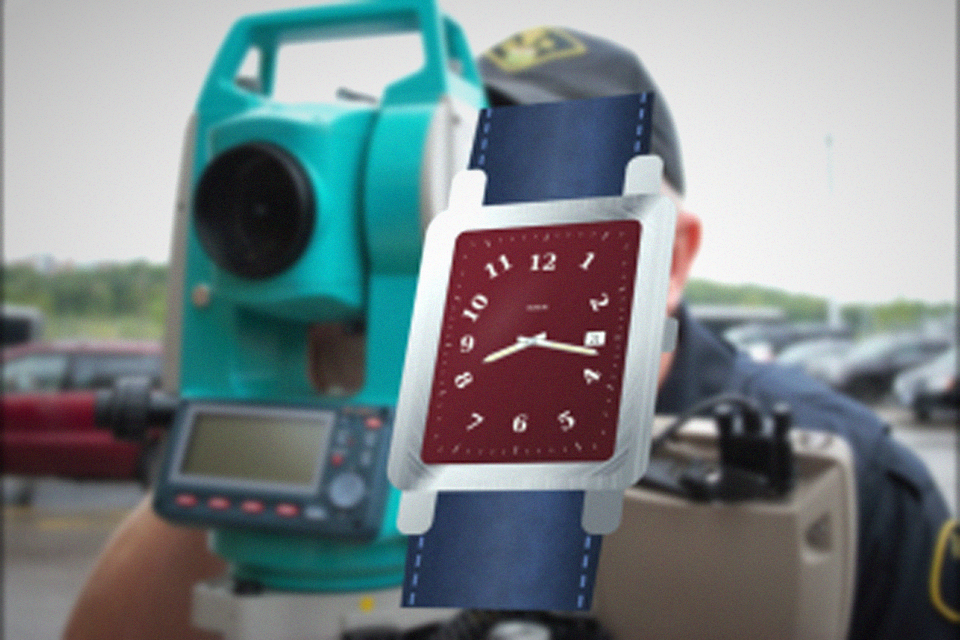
8:17
